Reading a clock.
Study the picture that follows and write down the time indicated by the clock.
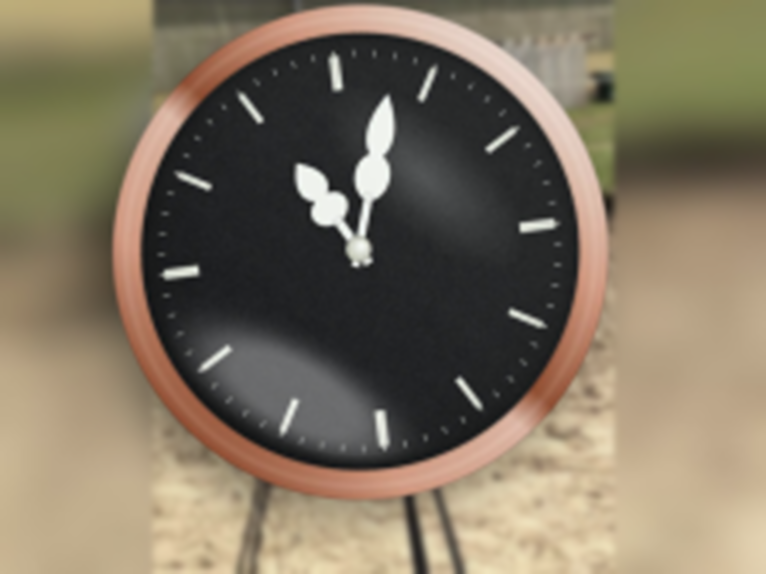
11:03
